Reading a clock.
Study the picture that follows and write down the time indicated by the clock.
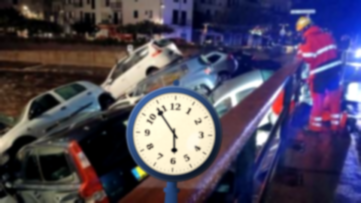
5:54
